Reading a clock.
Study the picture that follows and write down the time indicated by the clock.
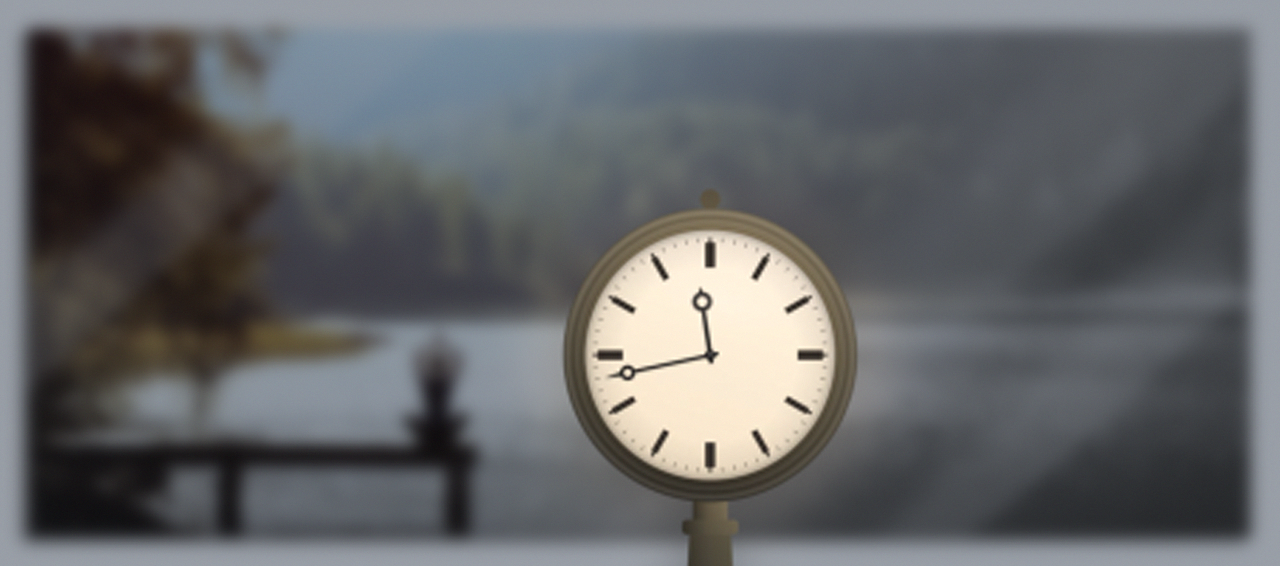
11:43
